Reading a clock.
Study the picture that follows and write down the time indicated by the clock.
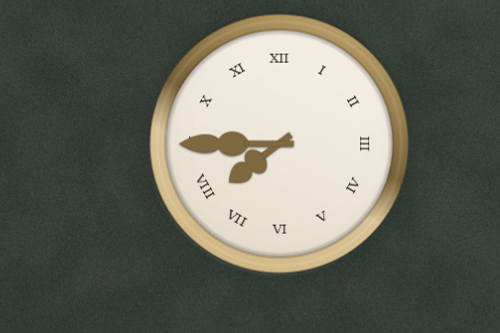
7:45
